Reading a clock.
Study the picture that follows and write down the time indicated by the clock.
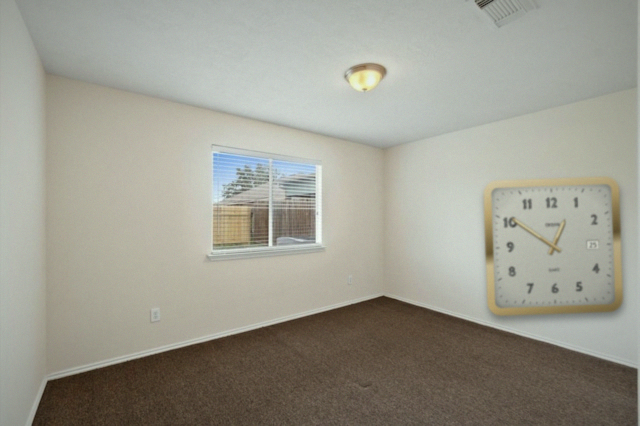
12:51
